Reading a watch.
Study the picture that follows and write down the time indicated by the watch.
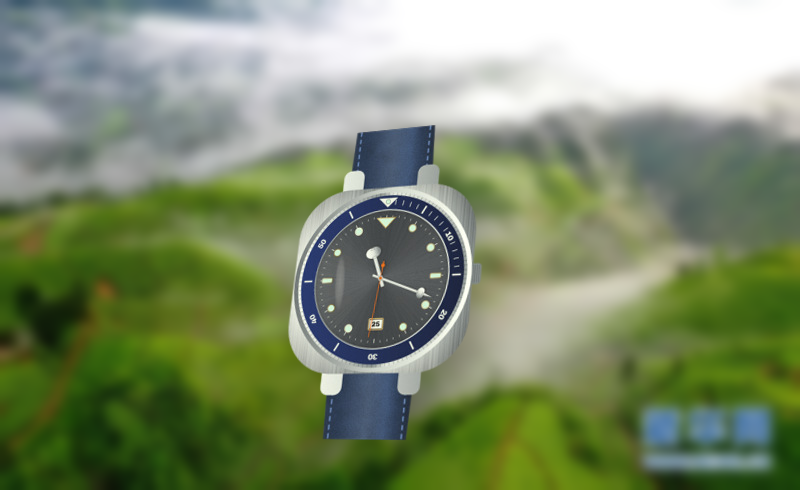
11:18:31
